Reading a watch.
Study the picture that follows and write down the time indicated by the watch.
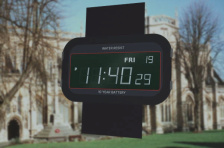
11:40:29
